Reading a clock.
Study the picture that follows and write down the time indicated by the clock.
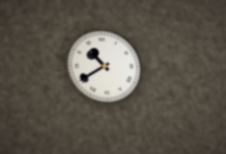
10:40
